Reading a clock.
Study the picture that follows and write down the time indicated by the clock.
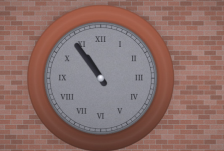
10:54
